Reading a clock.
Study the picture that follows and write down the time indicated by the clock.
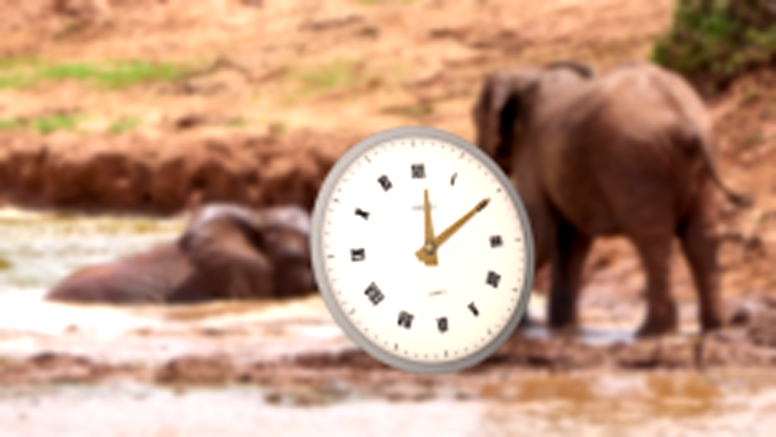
12:10
